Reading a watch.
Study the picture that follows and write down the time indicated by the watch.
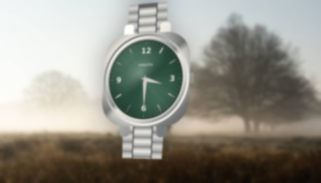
3:30
